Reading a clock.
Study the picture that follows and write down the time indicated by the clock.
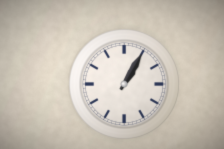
1:05
